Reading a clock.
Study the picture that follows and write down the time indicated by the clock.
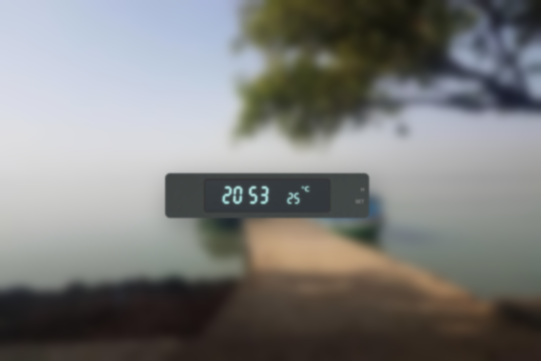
20:53
